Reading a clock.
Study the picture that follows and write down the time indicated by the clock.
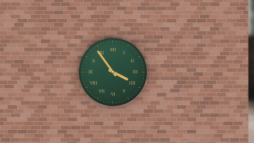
3:54
